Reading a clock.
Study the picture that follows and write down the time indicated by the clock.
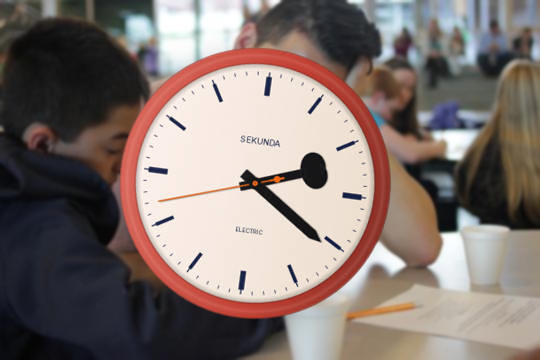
2:20:42
